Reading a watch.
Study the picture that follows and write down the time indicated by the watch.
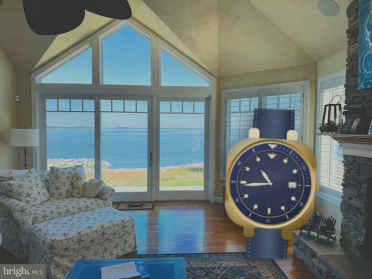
10:44
